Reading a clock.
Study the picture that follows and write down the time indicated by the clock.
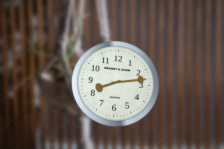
8:13
